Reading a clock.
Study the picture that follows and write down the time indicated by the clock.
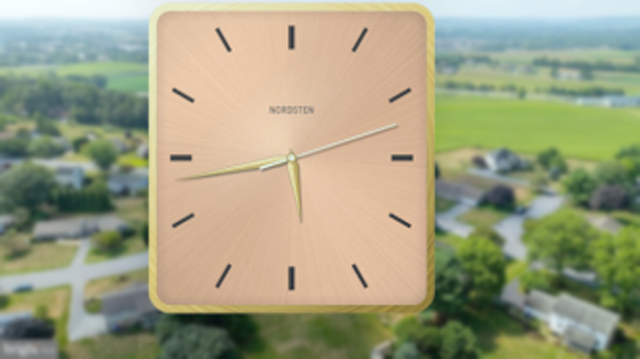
5:43:12
